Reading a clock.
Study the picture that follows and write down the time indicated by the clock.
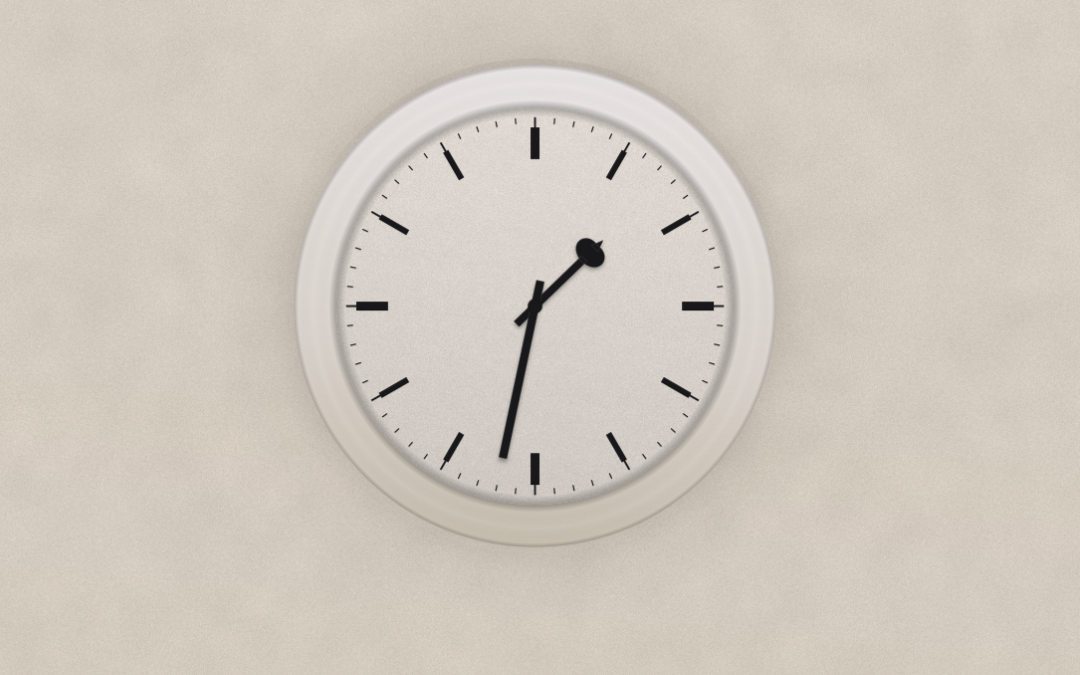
1:32
